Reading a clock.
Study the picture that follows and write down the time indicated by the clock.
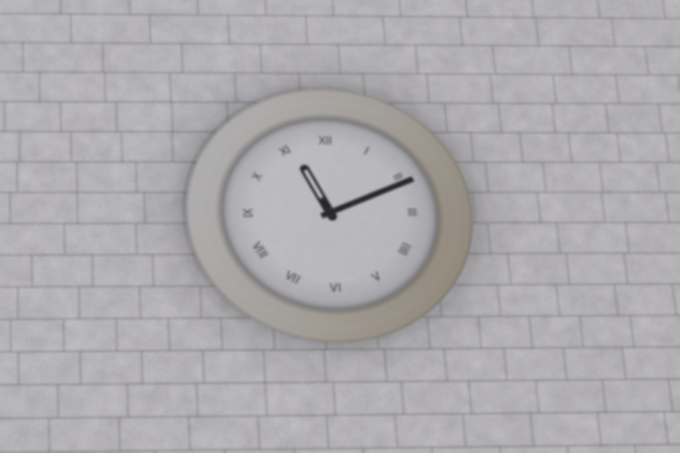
11:11
